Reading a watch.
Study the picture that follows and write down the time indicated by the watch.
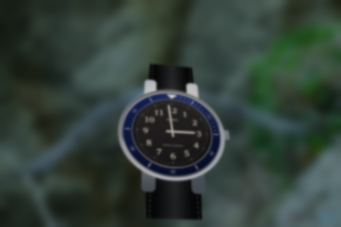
2:59
